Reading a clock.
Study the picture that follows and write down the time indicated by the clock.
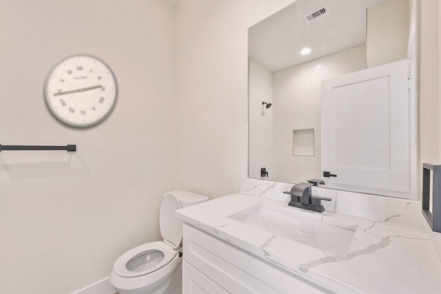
2:44
